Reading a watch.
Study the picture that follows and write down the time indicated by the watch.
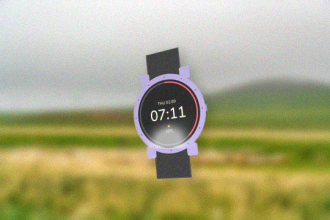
7:11
